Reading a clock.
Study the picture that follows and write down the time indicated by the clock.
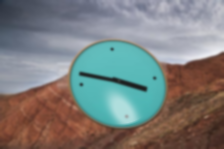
3:48
